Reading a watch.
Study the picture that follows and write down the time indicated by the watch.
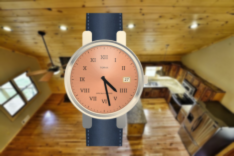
4:28
